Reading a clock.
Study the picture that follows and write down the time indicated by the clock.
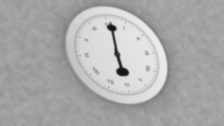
6:01
